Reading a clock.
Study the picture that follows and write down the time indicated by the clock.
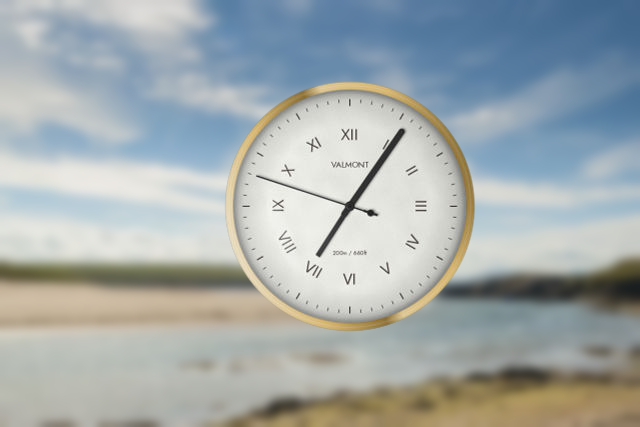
7:05:48
